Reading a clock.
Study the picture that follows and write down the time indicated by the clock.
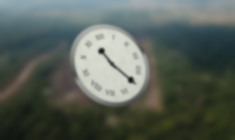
11:25
